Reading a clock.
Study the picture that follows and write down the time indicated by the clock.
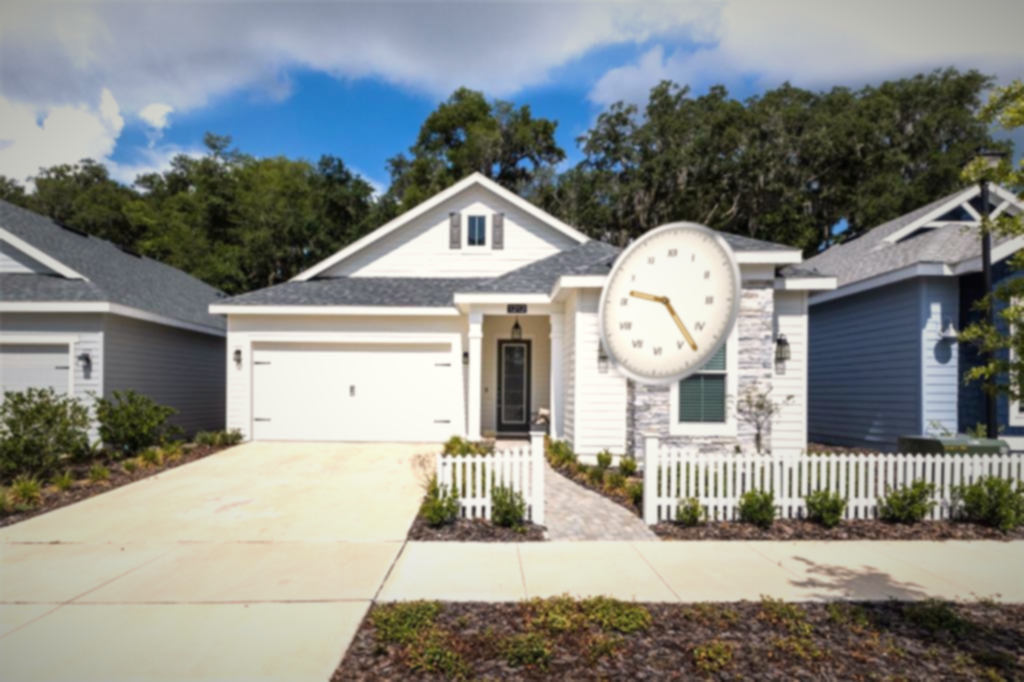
9:23
